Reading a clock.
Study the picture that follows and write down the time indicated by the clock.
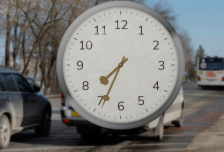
7:34
